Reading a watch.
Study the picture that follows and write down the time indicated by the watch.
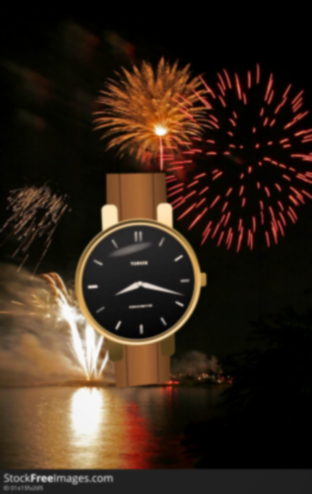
8:18
